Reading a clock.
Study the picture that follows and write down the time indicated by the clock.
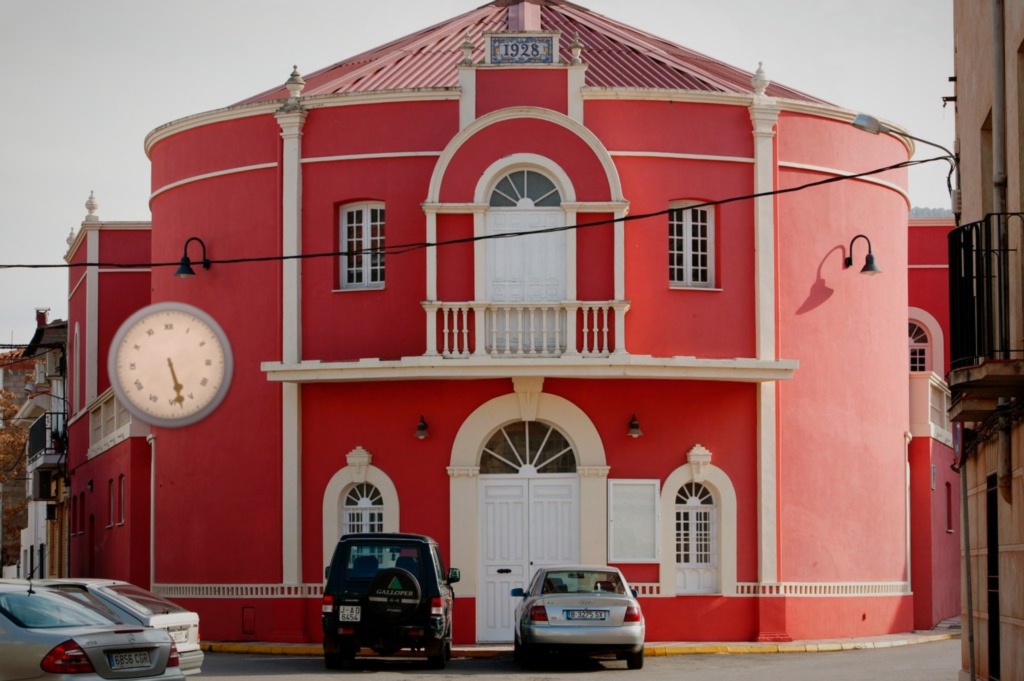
5:28
